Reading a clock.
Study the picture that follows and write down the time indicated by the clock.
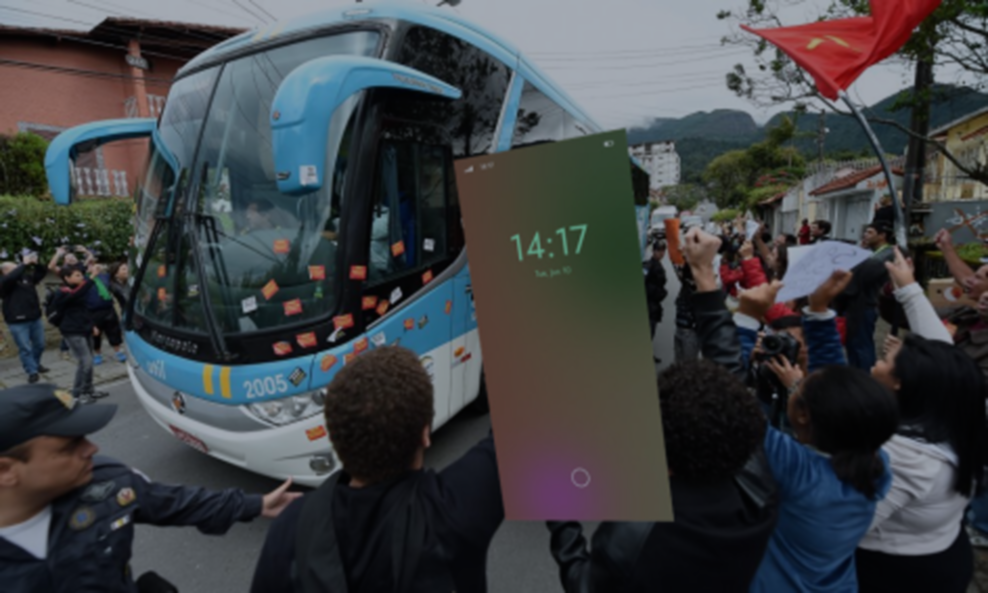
14:17
